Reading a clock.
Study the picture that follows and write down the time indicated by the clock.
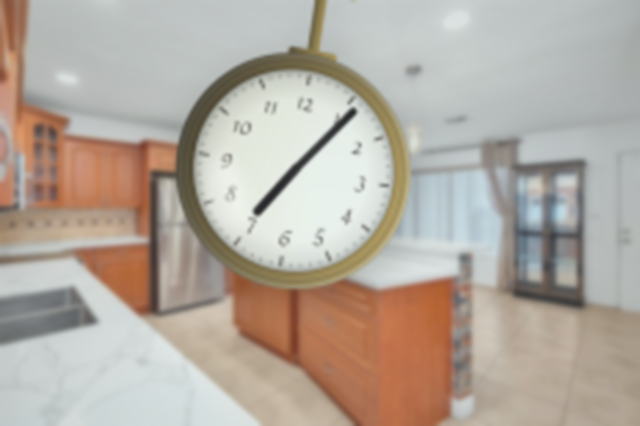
7:06
